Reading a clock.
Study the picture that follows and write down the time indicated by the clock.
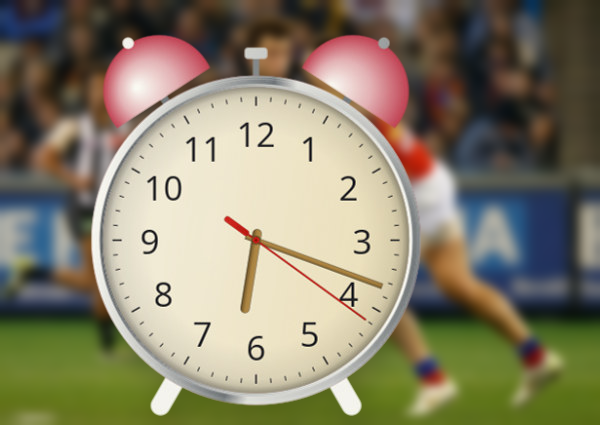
6:18:21
